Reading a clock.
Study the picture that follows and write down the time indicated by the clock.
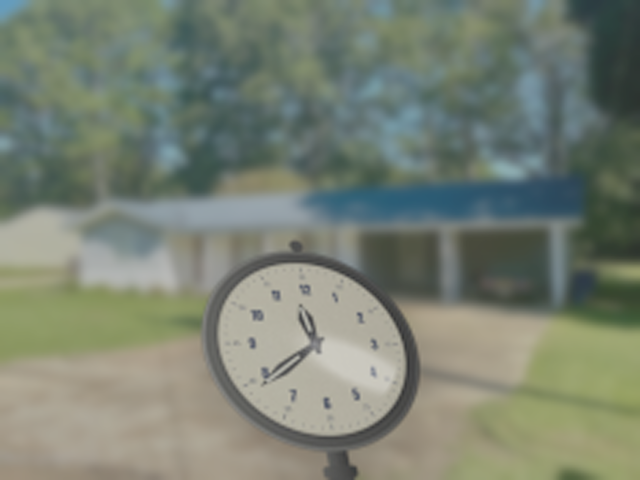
11:39
